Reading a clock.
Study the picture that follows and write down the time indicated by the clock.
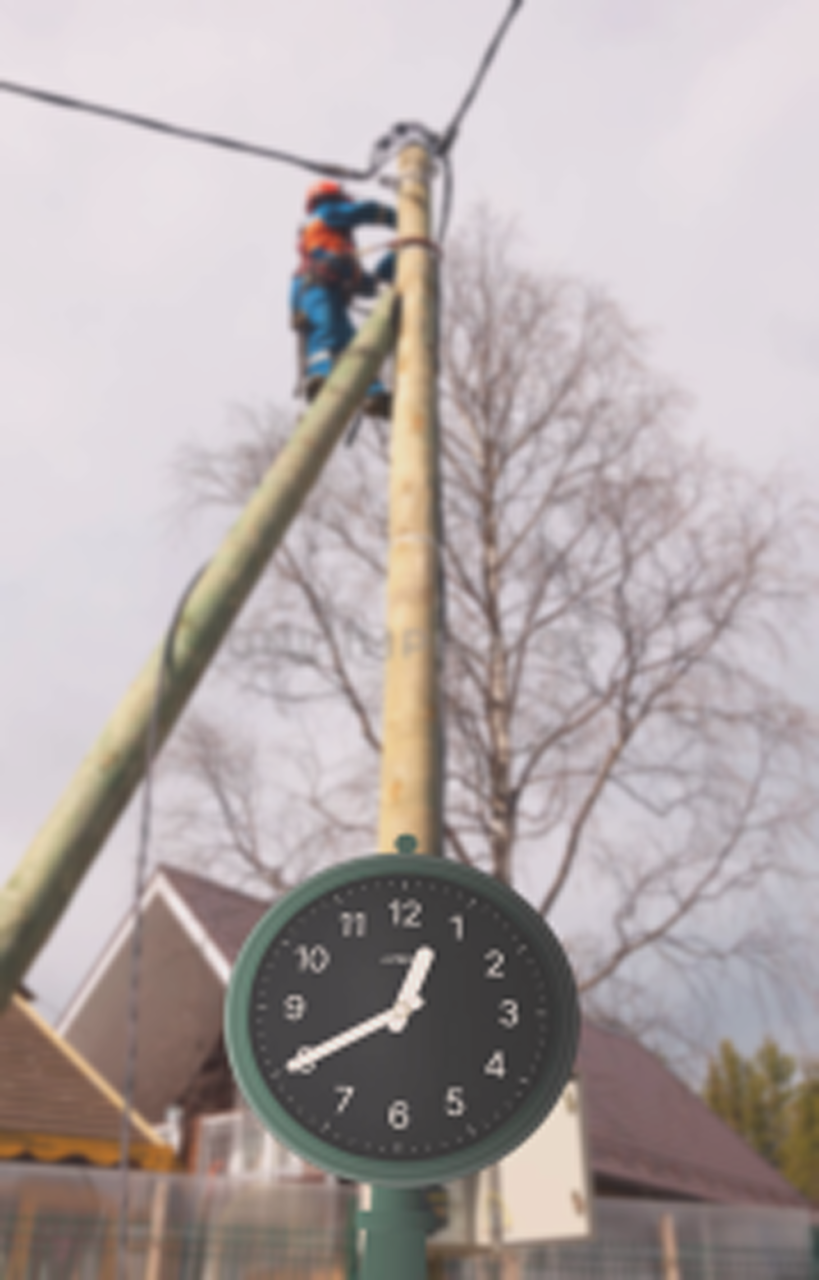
12:40
